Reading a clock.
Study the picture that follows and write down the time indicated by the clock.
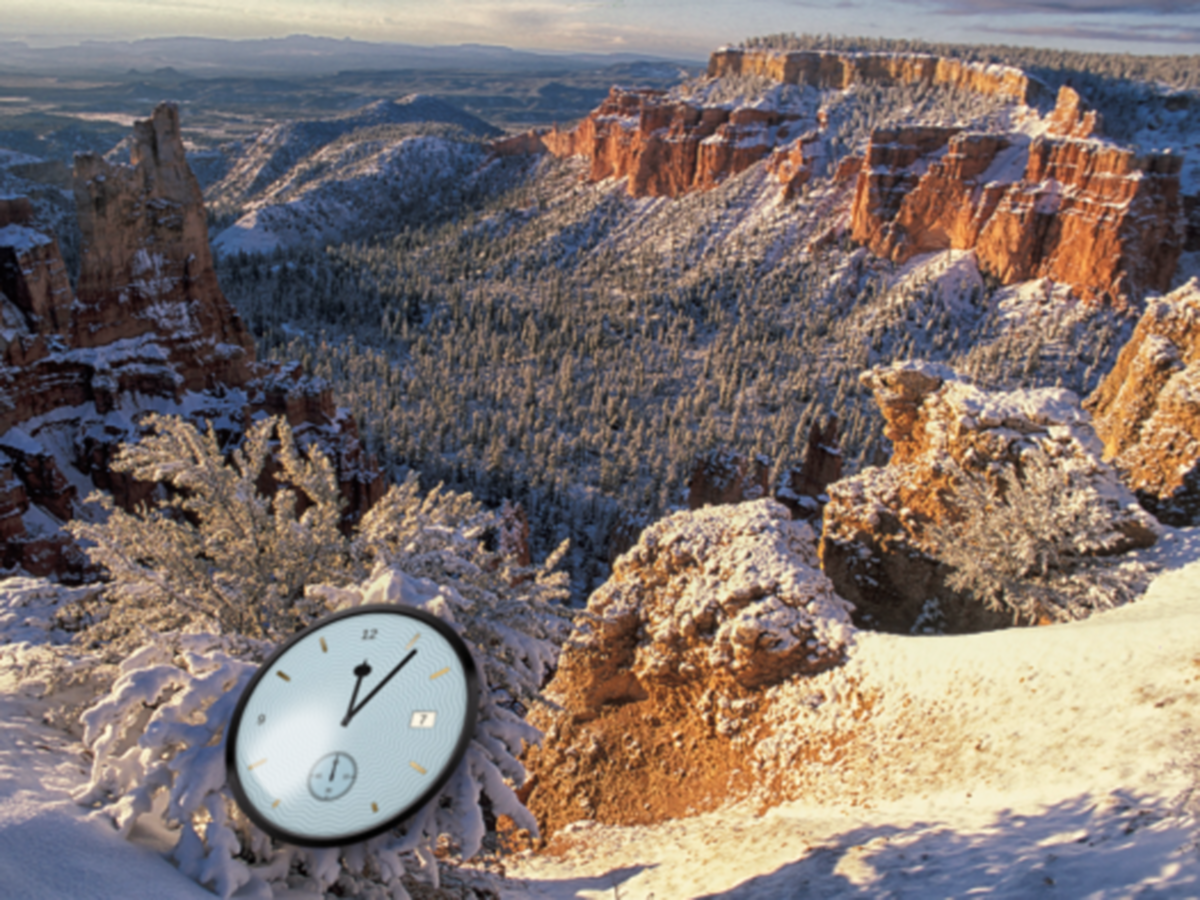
12:06
